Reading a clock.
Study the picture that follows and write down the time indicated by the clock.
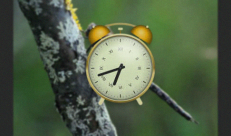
6:42
